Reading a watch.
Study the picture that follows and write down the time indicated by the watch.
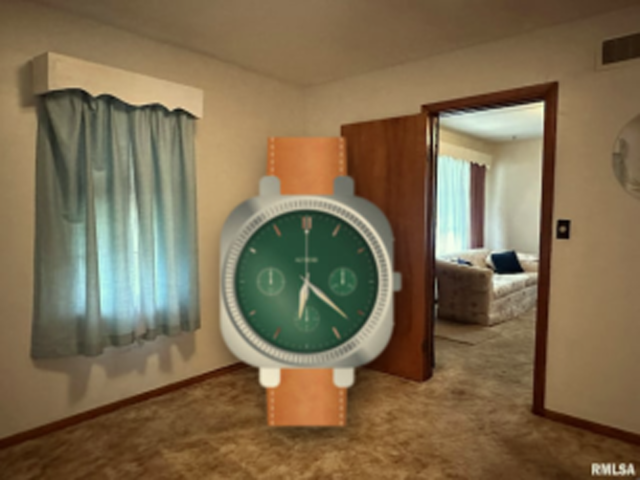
6:22
